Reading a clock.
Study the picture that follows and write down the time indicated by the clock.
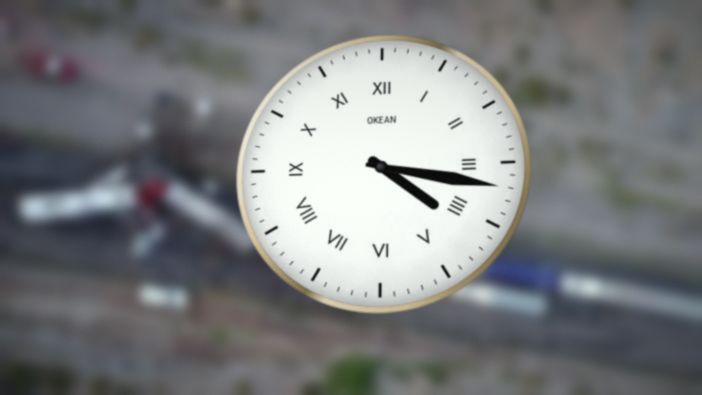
4:17
